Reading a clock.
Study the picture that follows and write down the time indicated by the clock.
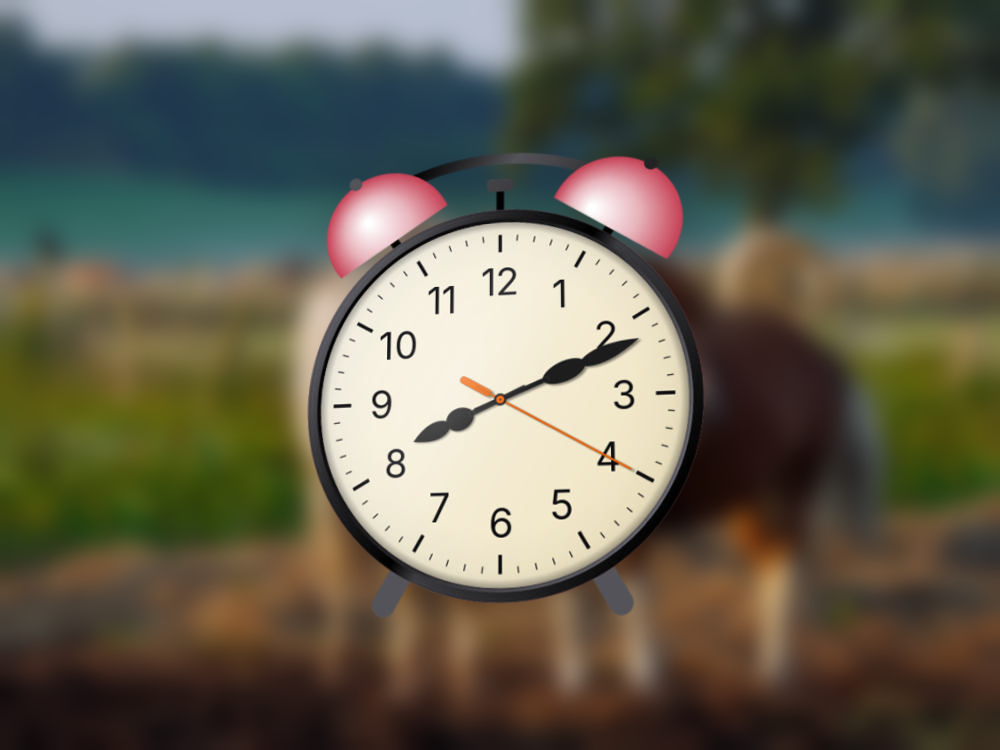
8:11:20
